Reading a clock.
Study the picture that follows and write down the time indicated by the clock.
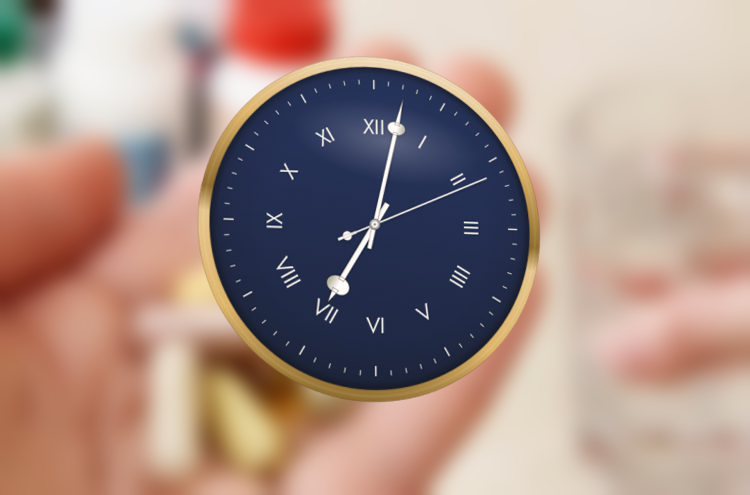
7:02:11
